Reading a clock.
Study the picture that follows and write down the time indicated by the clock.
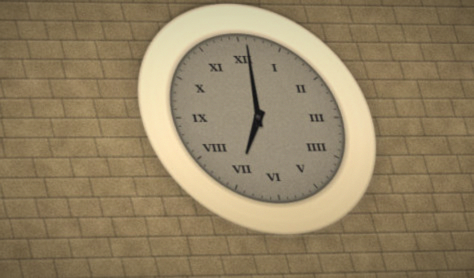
7:01
